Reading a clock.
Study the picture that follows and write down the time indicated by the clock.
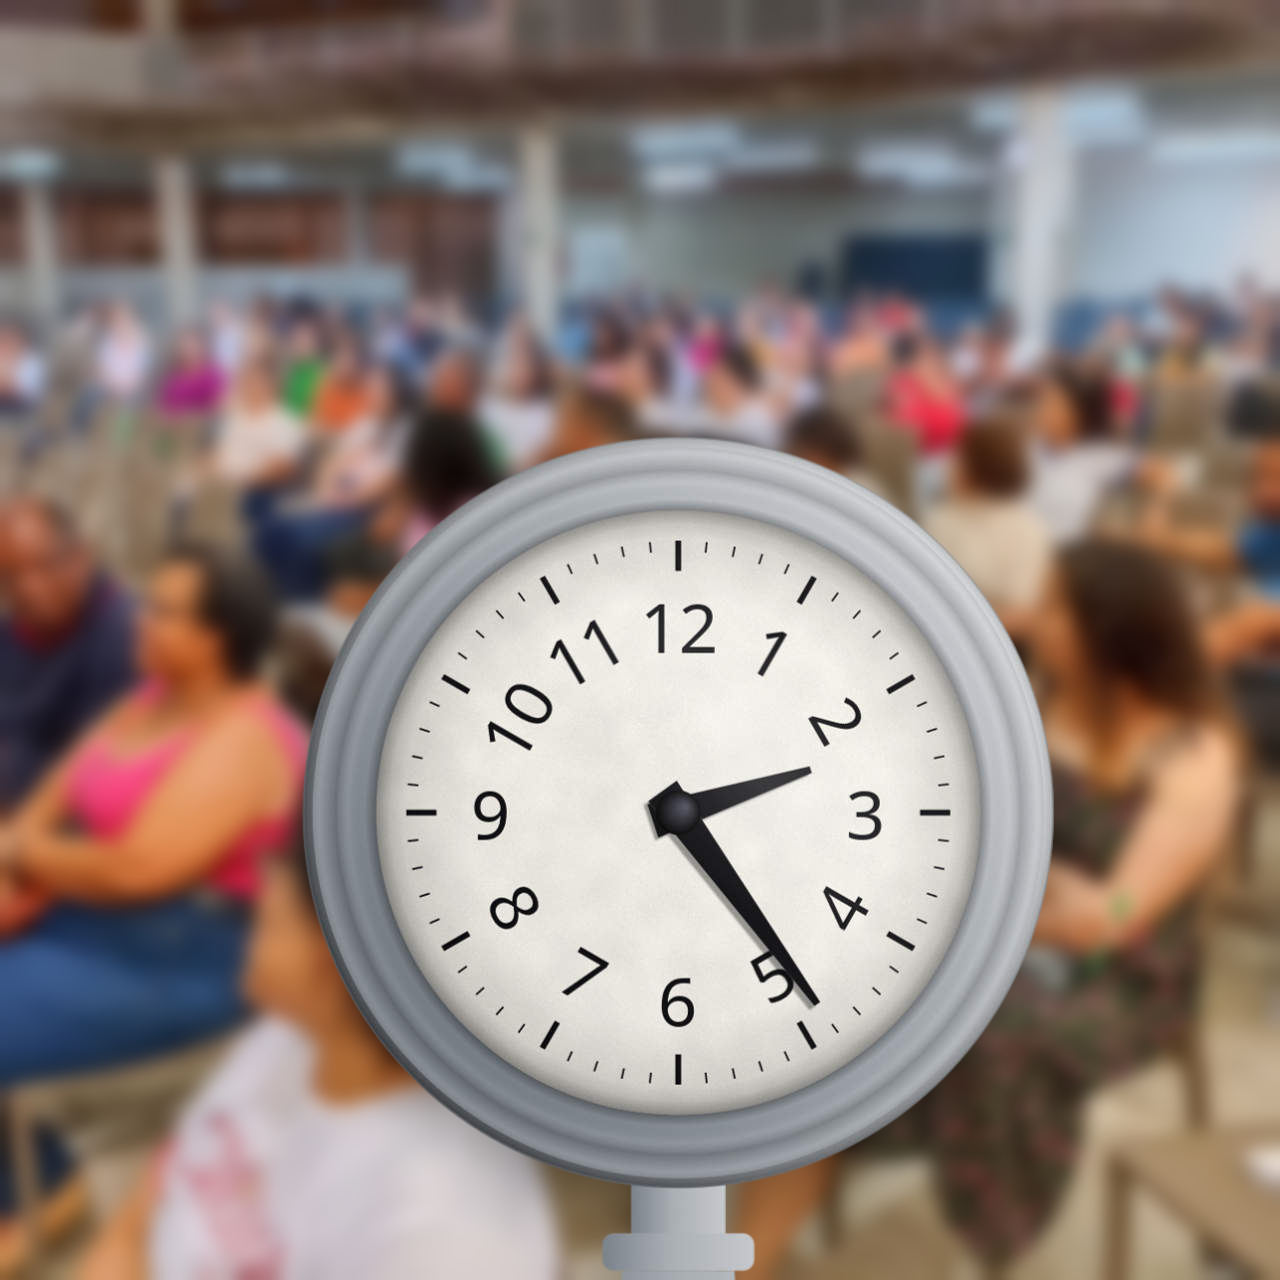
2:24
